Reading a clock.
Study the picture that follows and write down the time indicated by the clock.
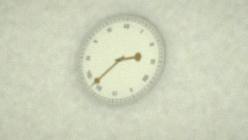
2:37
